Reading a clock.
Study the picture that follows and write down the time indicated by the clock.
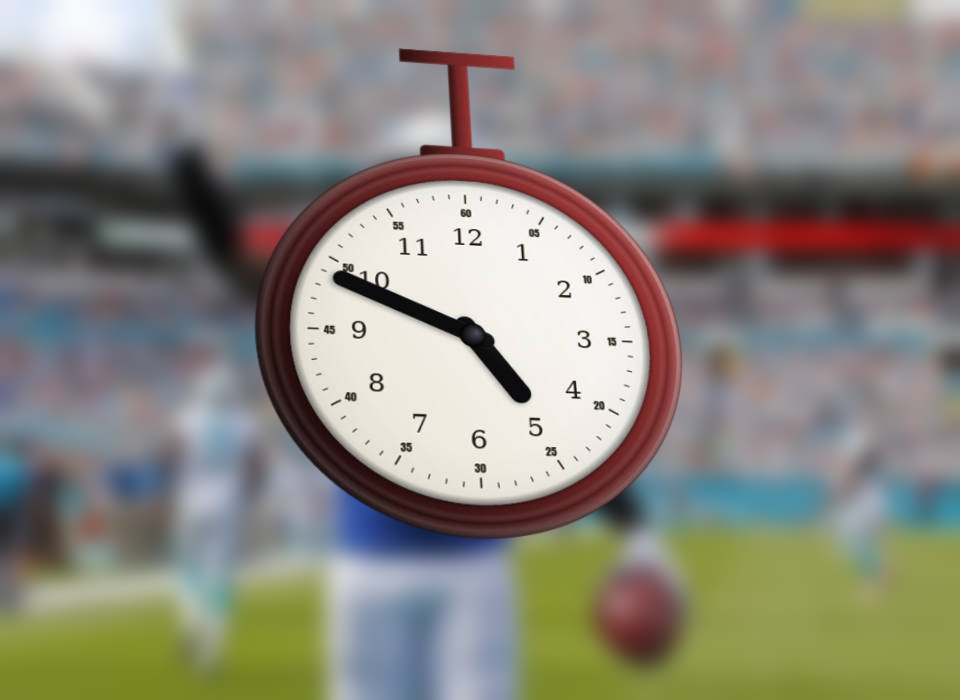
4:49
